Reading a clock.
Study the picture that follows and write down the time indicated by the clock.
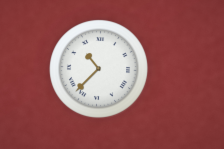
10:37
